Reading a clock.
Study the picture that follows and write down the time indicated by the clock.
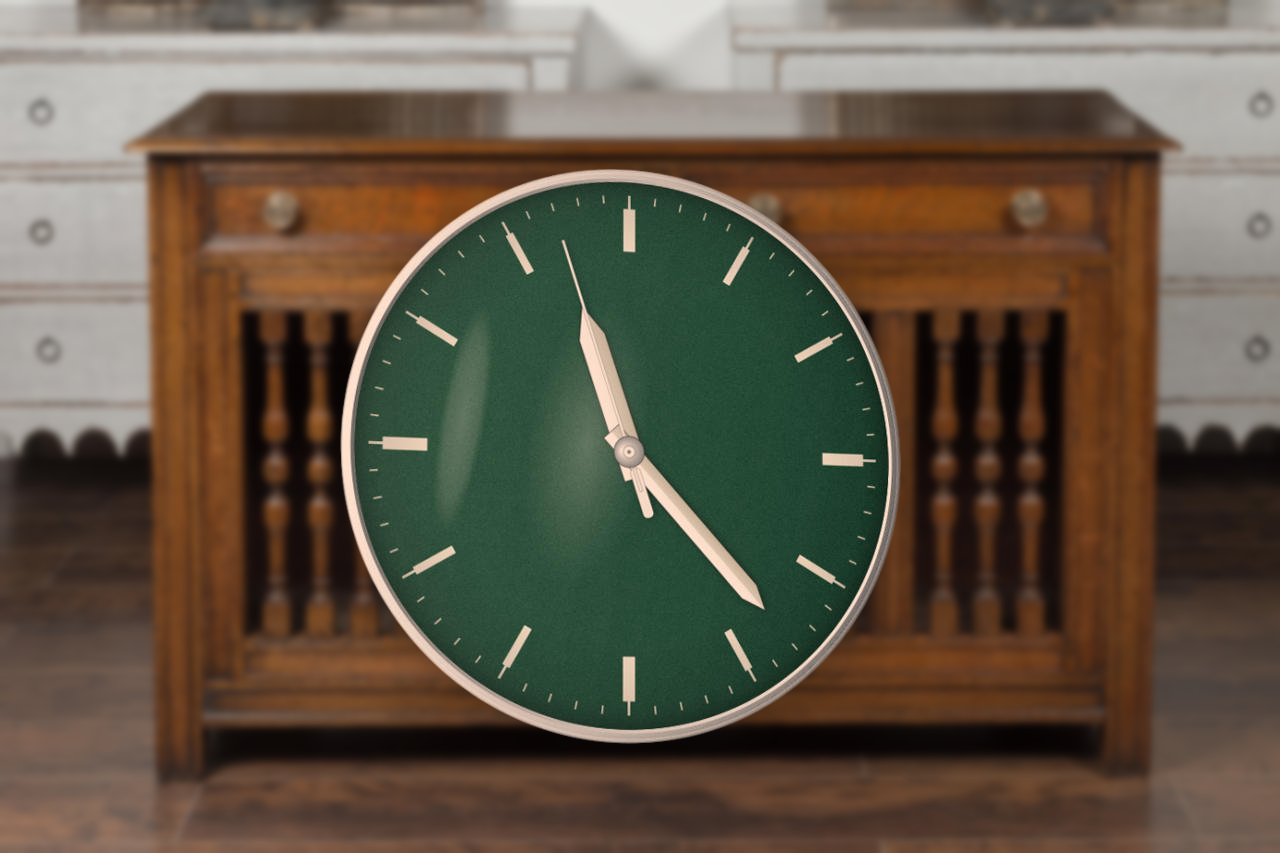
11:22:57
